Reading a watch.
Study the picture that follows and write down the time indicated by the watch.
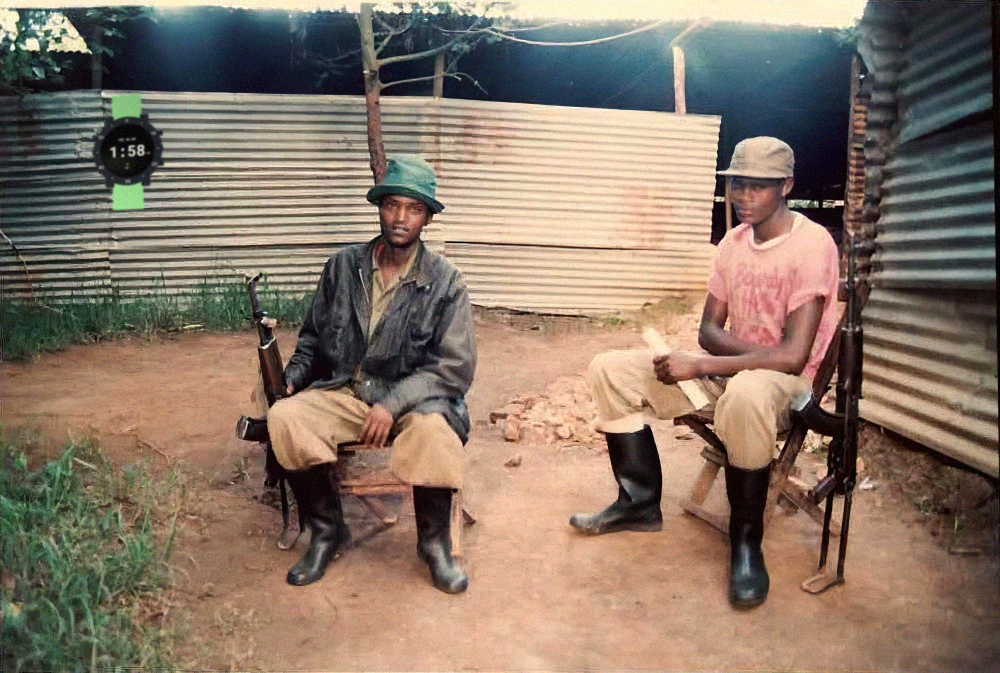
1:58
